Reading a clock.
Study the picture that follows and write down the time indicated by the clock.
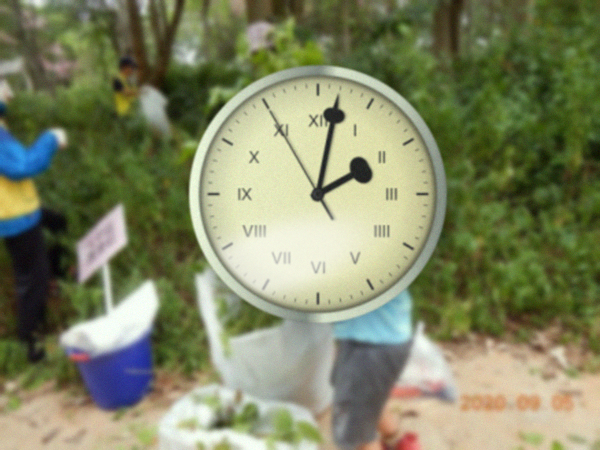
2:01:55
